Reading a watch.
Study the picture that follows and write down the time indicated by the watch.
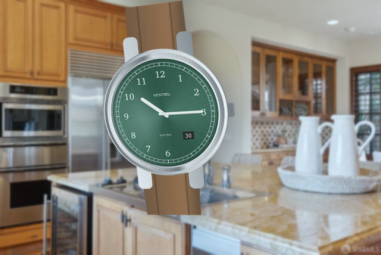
10:15
